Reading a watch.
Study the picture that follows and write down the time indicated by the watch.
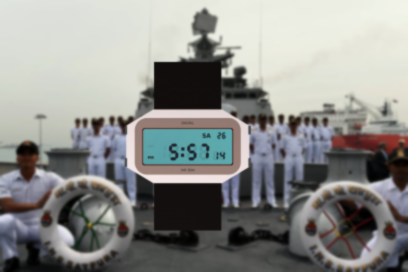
5:57
